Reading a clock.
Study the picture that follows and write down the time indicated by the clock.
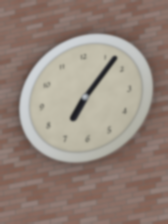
7:07
